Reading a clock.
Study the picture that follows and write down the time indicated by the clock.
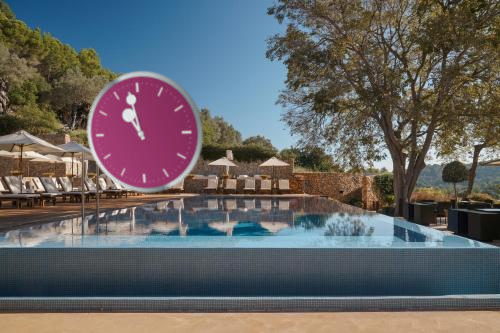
10:58
